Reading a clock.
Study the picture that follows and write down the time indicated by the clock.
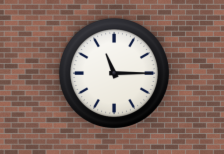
11:15
